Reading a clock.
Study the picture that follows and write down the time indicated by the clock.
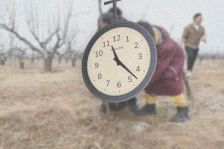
11:23
